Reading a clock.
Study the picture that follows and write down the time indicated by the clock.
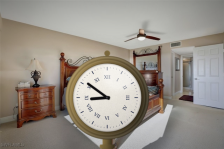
8:51
